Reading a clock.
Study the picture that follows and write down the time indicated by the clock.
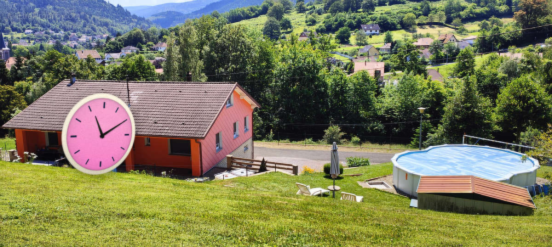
11:10
